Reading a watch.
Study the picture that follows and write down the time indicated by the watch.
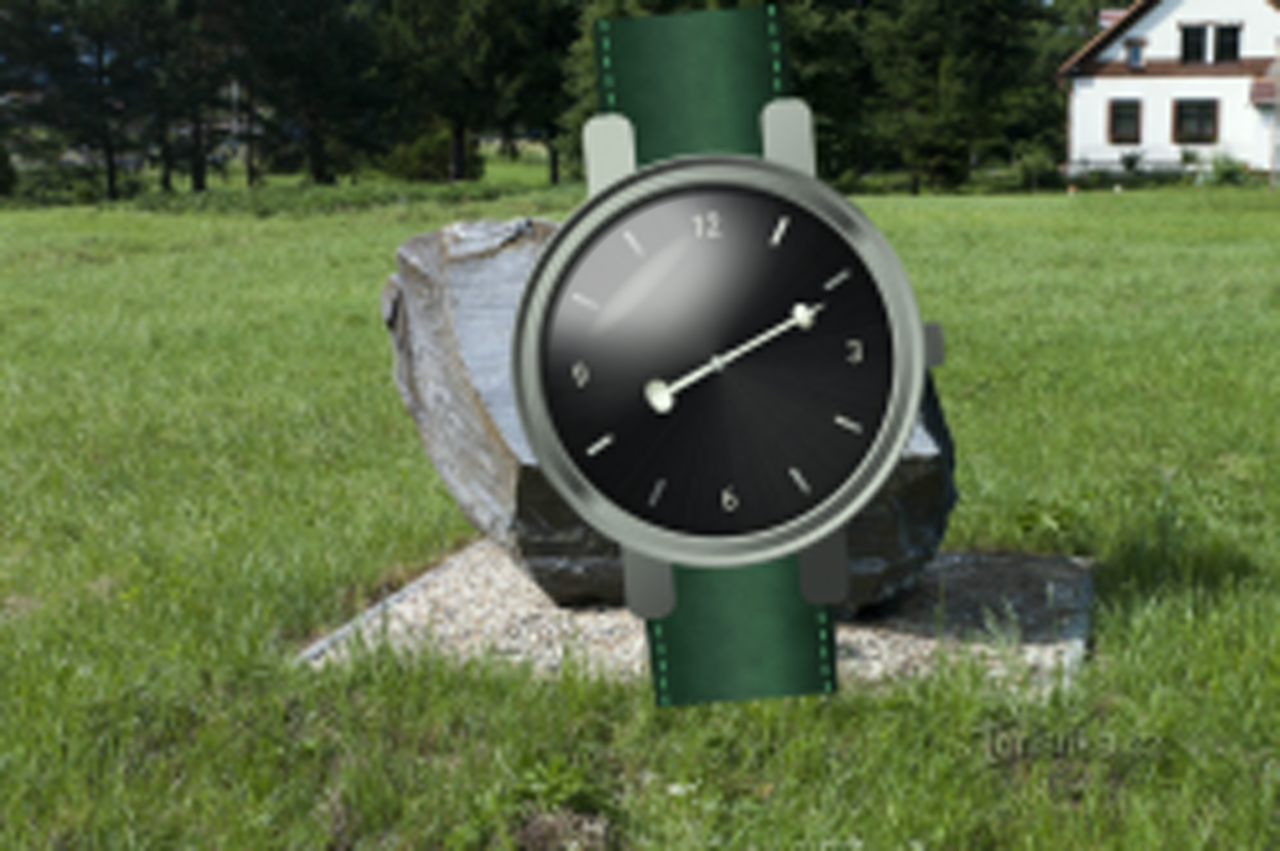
8:11
